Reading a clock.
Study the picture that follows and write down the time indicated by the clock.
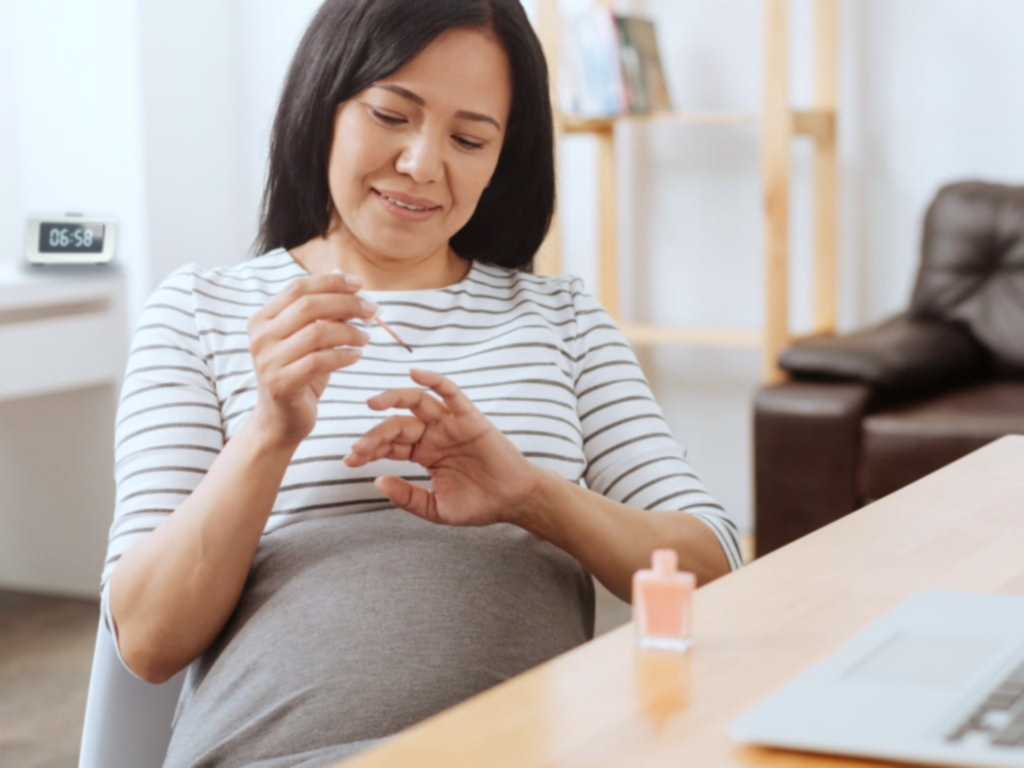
6:58
